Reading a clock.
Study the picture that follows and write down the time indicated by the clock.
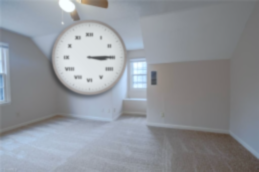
3:15
